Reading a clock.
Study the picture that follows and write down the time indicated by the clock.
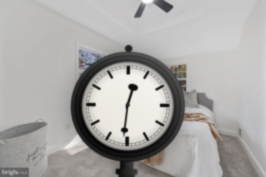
12:31
